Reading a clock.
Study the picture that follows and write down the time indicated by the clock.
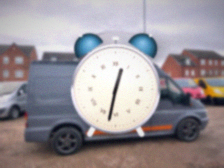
12:32
